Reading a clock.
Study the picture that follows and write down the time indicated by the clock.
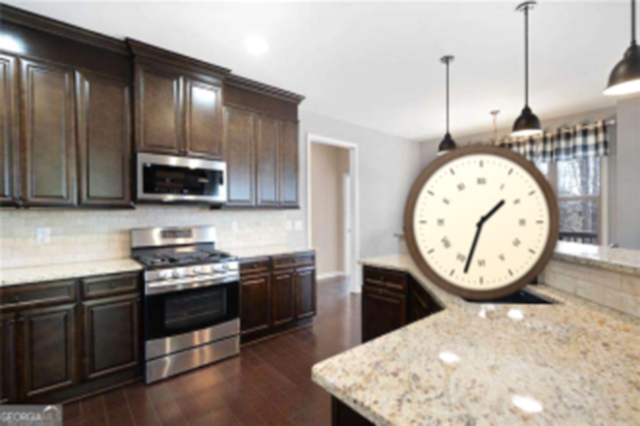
1:33
